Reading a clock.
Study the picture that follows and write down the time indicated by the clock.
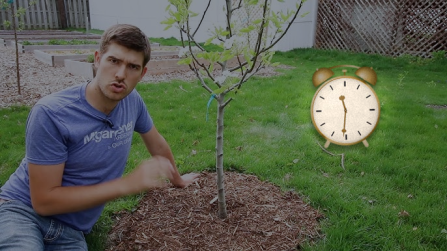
11:31
